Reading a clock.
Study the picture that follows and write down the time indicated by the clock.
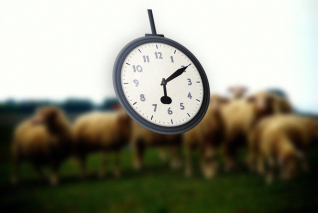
6:10
